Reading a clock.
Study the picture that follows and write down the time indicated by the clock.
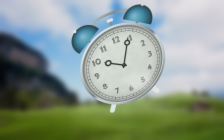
10:04
